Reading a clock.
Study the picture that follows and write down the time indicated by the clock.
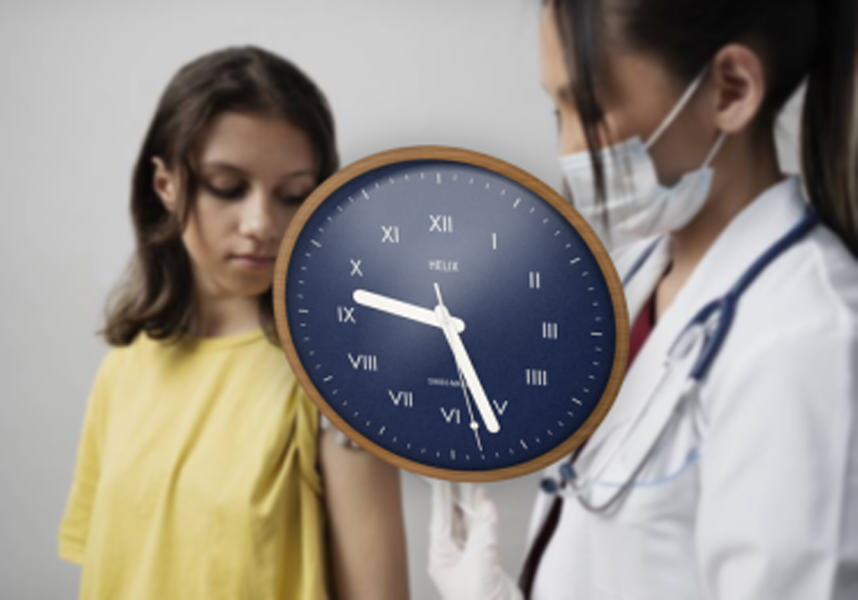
9:26:28
